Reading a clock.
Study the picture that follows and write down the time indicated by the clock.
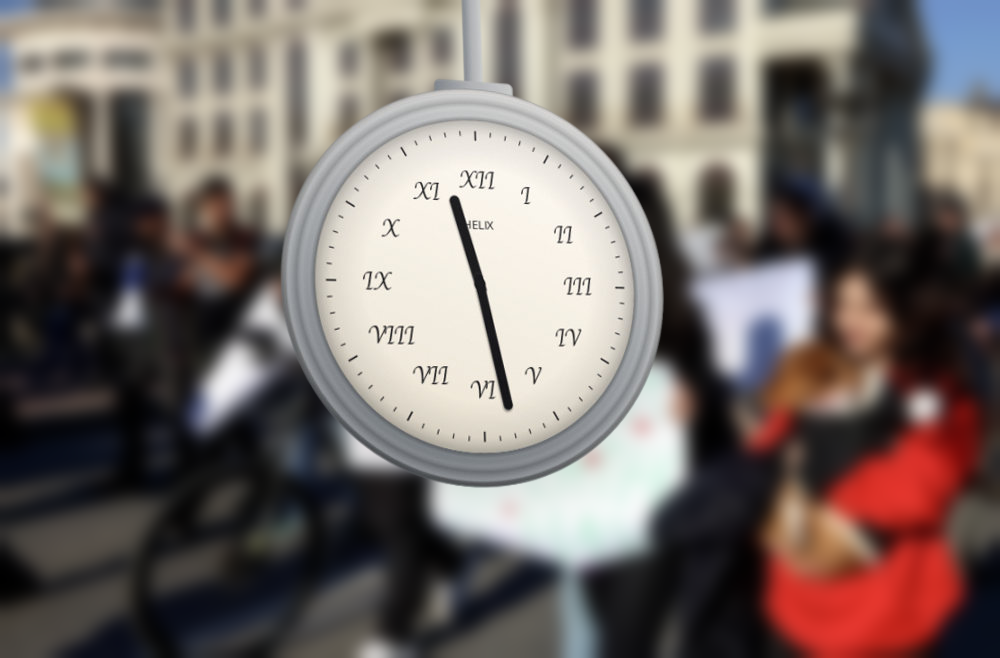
11:28
